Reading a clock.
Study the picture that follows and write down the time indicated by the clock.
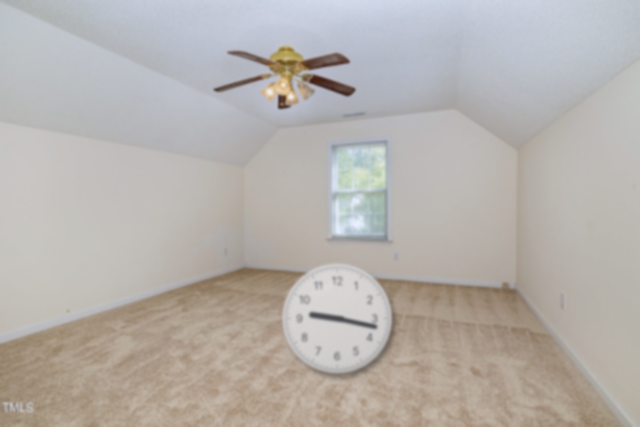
9:17
